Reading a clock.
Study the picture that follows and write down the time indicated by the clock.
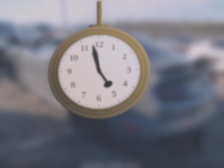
4:58
